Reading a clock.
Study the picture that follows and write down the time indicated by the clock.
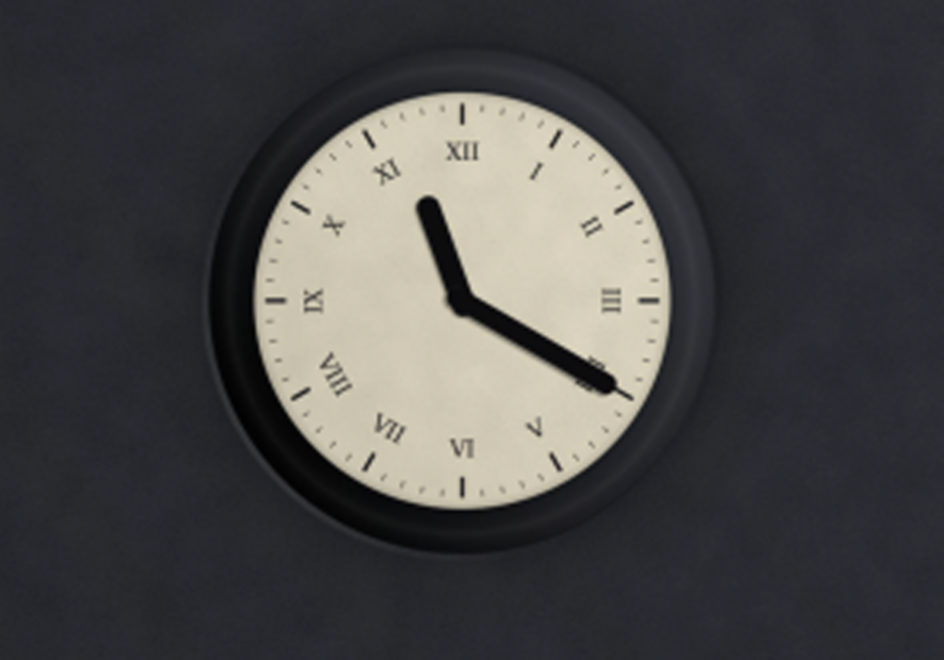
11:20
